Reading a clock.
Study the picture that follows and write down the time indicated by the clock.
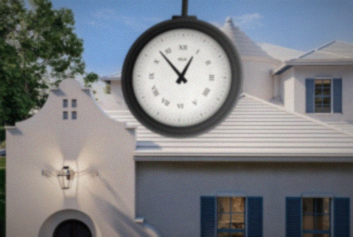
12:53
